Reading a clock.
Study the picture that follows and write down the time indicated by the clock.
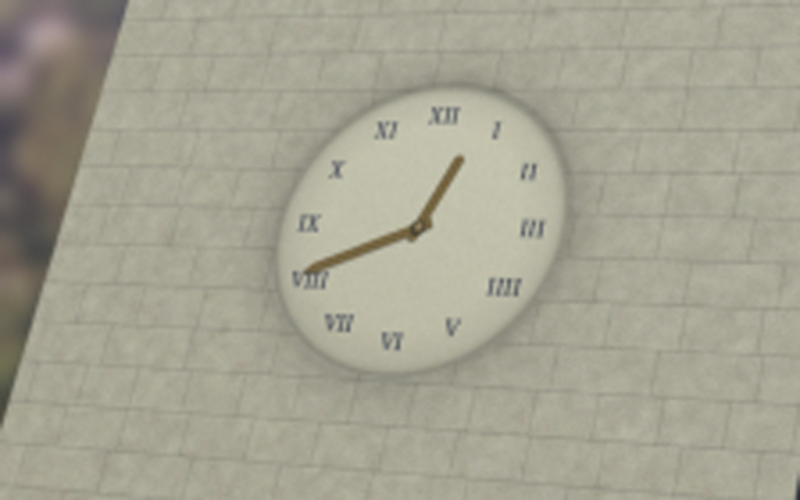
12:41
